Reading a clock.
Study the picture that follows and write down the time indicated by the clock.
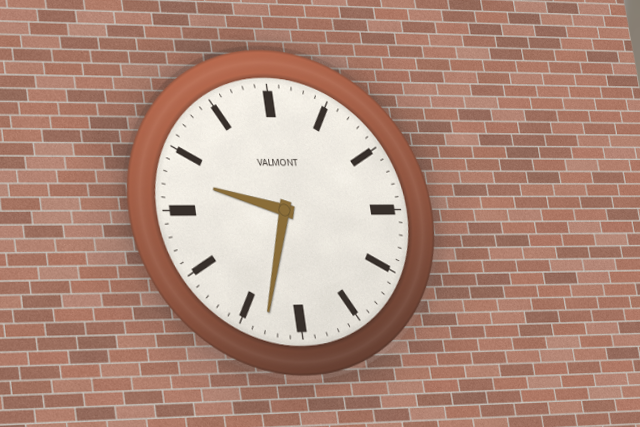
9:33
